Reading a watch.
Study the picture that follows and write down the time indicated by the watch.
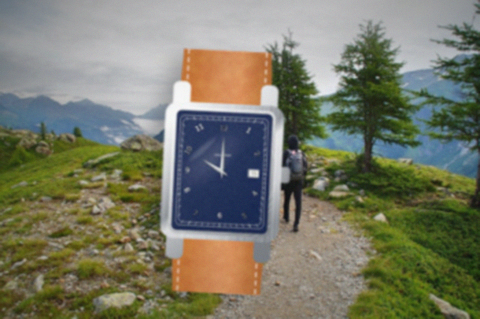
10:00
